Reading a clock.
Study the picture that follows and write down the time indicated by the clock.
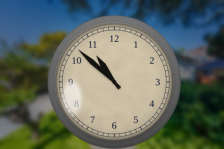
10:52
